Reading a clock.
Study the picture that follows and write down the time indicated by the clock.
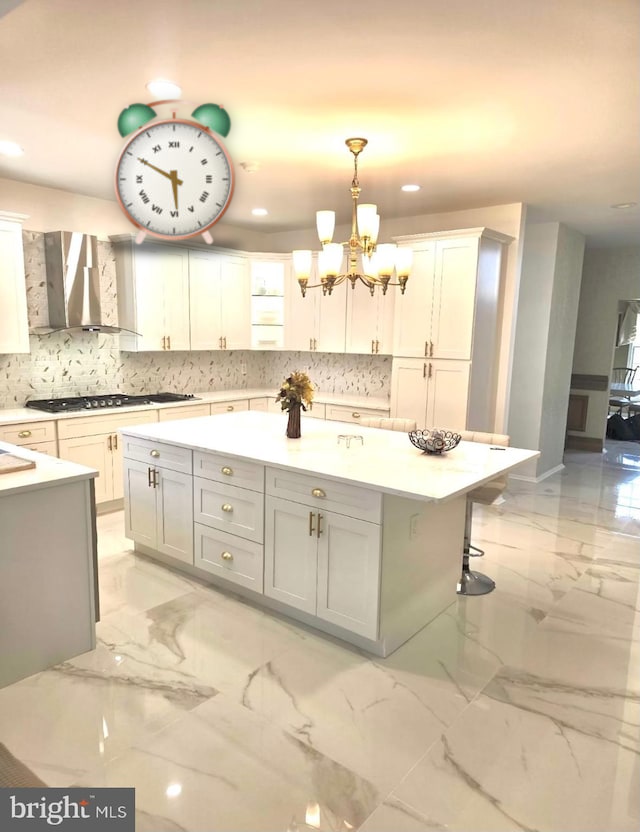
5:50
